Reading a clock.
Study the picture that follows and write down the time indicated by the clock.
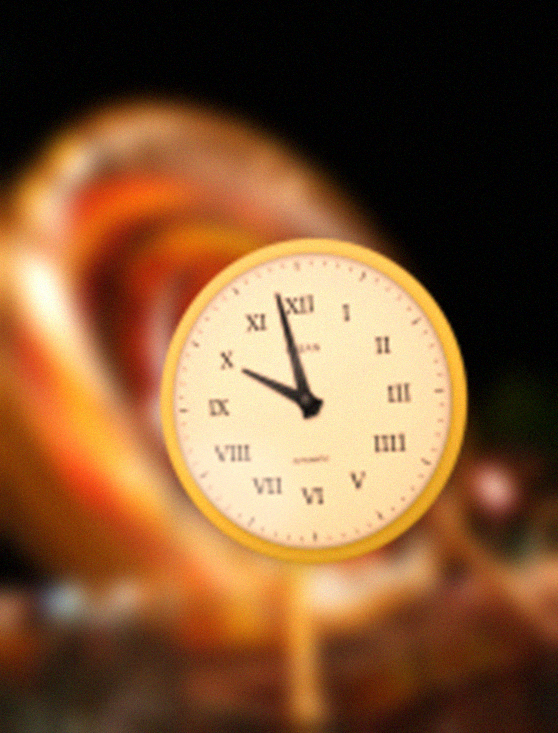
9:58
